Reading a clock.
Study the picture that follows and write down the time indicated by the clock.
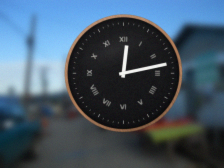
12:13
